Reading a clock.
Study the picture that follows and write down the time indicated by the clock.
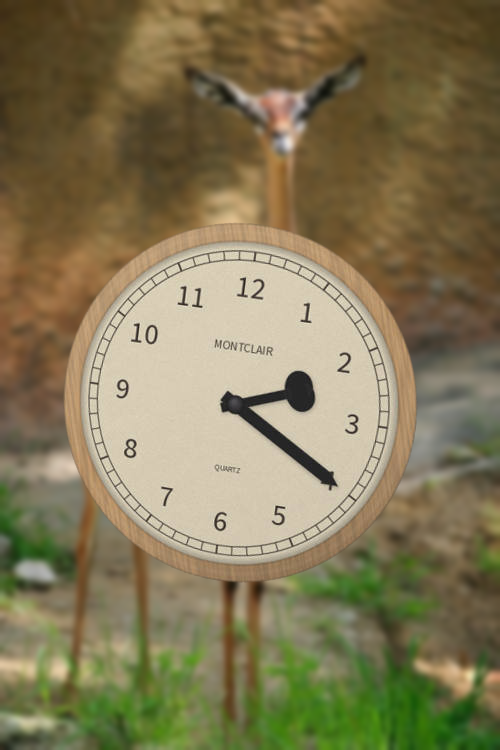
2:20
